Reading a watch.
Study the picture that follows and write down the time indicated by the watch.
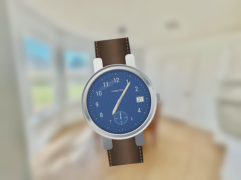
7:06
